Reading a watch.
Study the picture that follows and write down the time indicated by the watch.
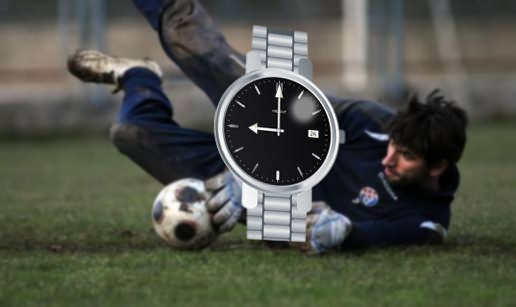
9:00
